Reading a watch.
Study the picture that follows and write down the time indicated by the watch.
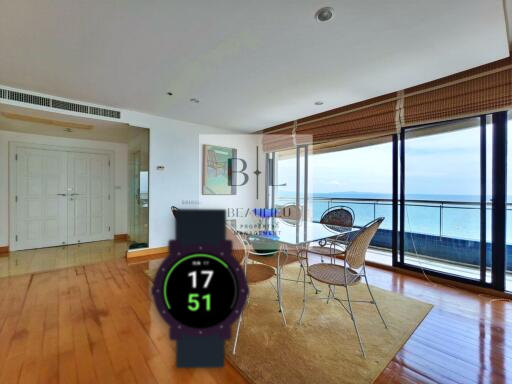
17:51
